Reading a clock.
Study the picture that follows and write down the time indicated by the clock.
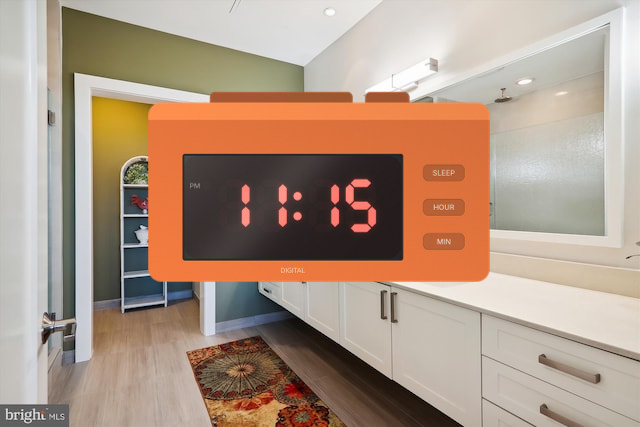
11:15
